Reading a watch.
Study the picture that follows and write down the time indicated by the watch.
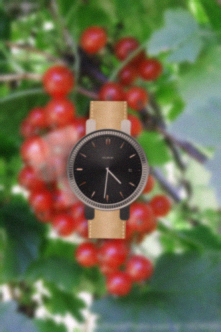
4:31
